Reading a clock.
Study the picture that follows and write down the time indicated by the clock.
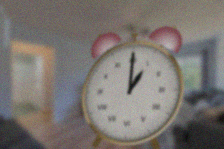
1:00
